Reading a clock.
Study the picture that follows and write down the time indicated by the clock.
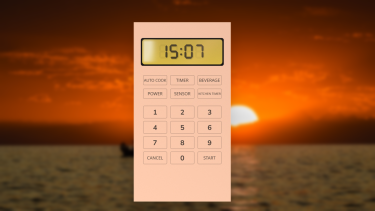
15:07
